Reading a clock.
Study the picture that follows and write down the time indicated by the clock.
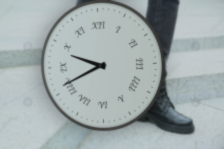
9:41
